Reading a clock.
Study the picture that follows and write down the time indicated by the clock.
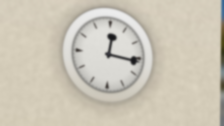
12:16
